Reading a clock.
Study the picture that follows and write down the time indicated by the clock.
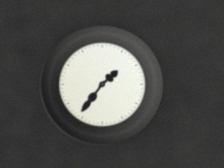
1:36
